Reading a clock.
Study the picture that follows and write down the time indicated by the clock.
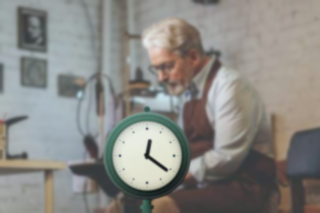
12:21
